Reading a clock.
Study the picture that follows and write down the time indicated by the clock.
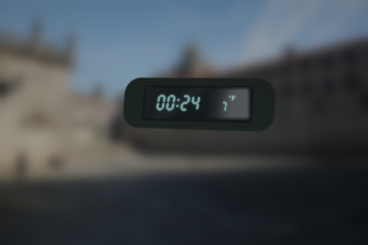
0:24
